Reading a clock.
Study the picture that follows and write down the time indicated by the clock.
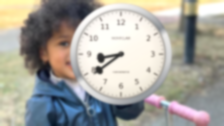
8:39
